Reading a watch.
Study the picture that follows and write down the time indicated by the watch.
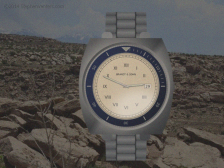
2:49
